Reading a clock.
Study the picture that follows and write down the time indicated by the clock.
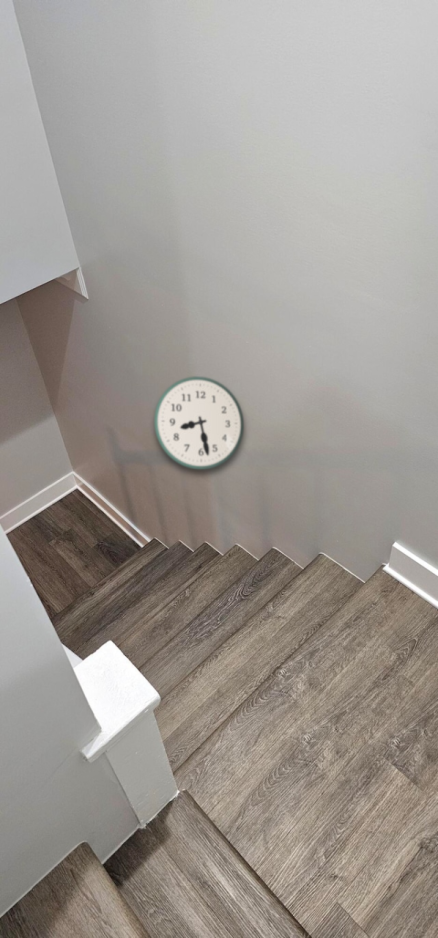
8:28
